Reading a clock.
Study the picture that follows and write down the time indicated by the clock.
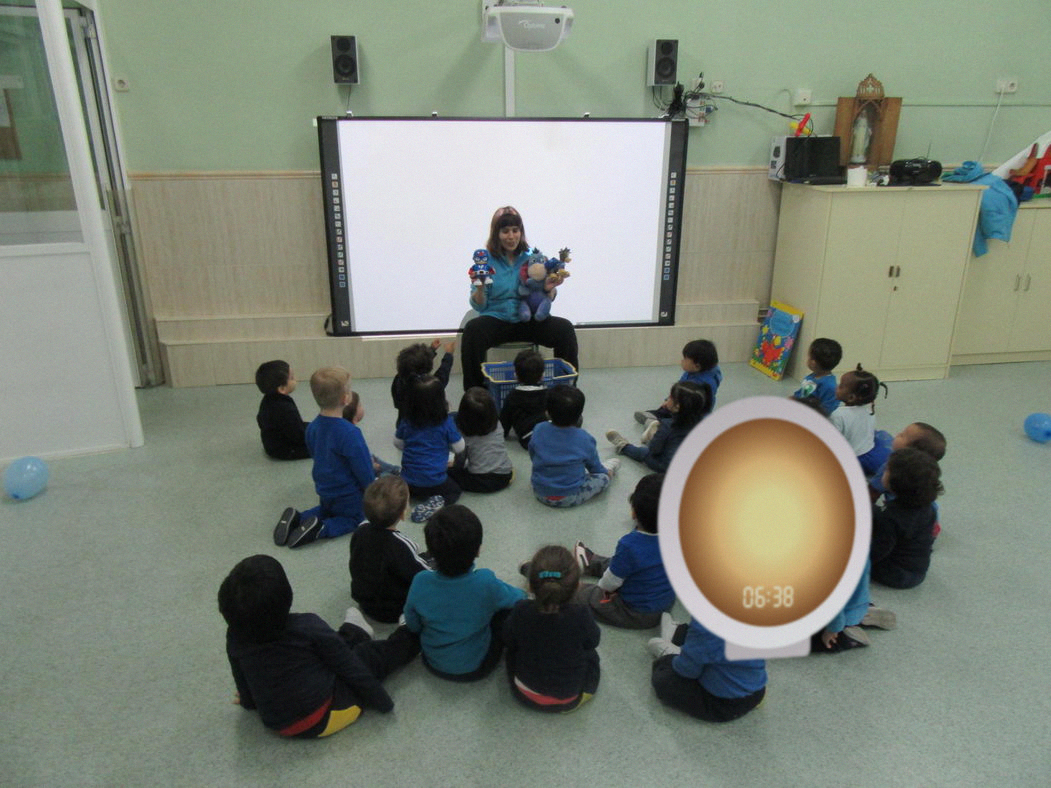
6:38
